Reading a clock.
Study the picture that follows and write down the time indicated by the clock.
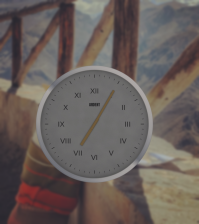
7:05
